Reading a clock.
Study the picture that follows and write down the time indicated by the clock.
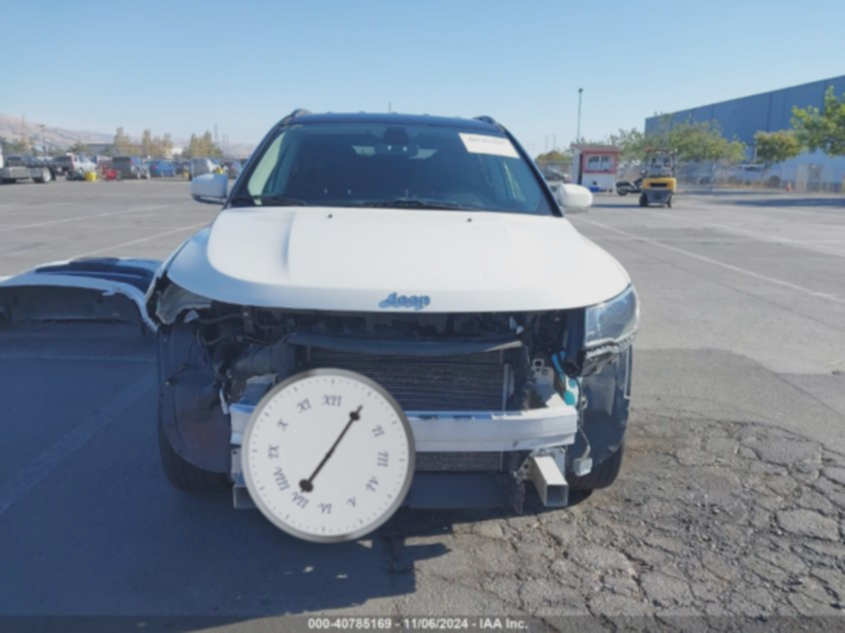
7:05
